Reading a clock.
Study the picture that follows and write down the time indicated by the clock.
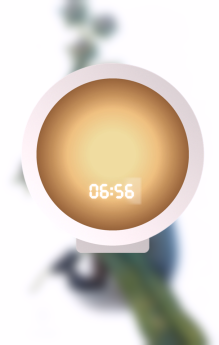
6:56
